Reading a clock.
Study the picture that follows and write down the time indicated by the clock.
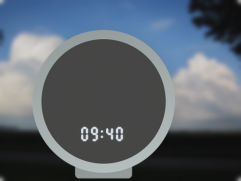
9:40
